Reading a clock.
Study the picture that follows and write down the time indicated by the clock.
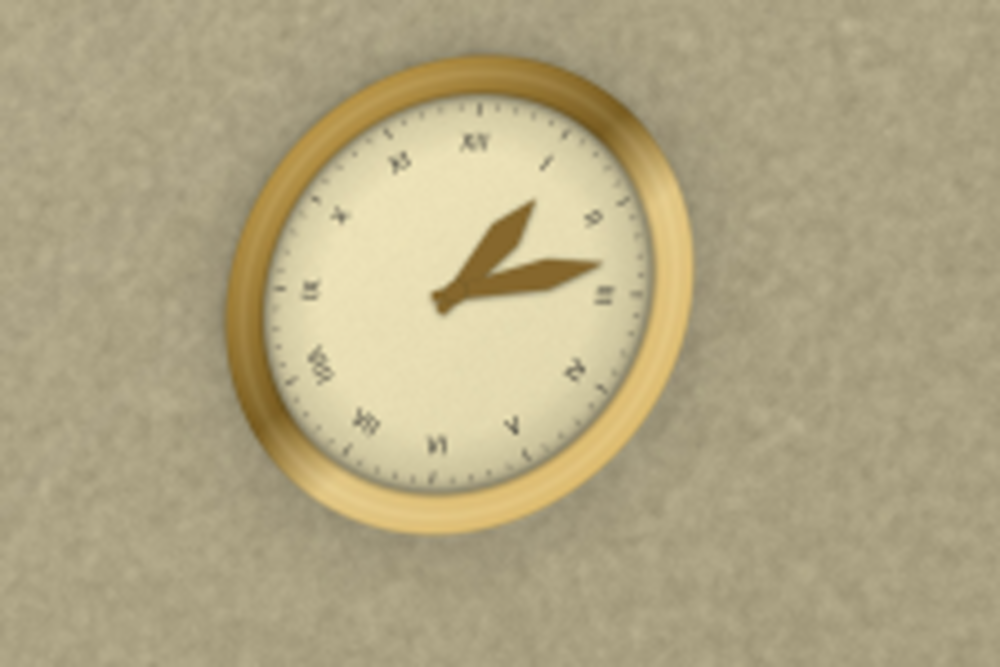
1:13
